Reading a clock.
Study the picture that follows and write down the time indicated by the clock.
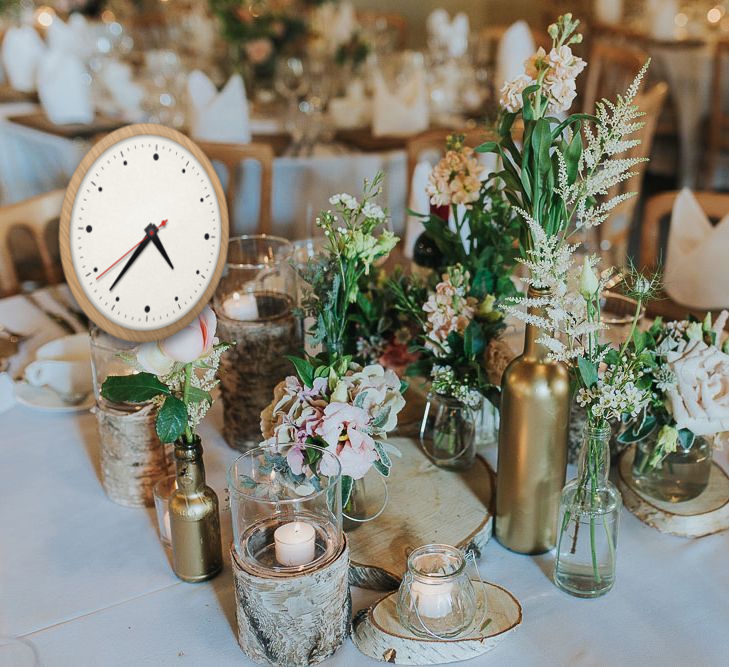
4:36:39
